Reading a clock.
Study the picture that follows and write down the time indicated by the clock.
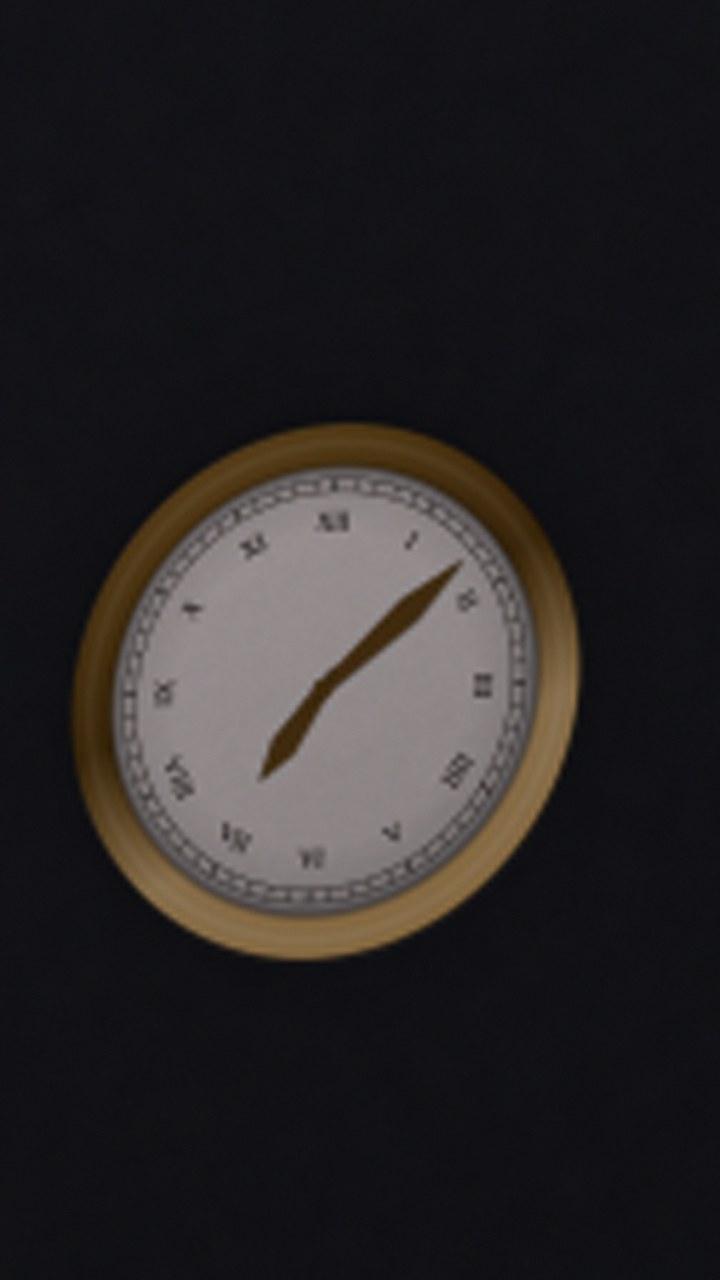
7:08
